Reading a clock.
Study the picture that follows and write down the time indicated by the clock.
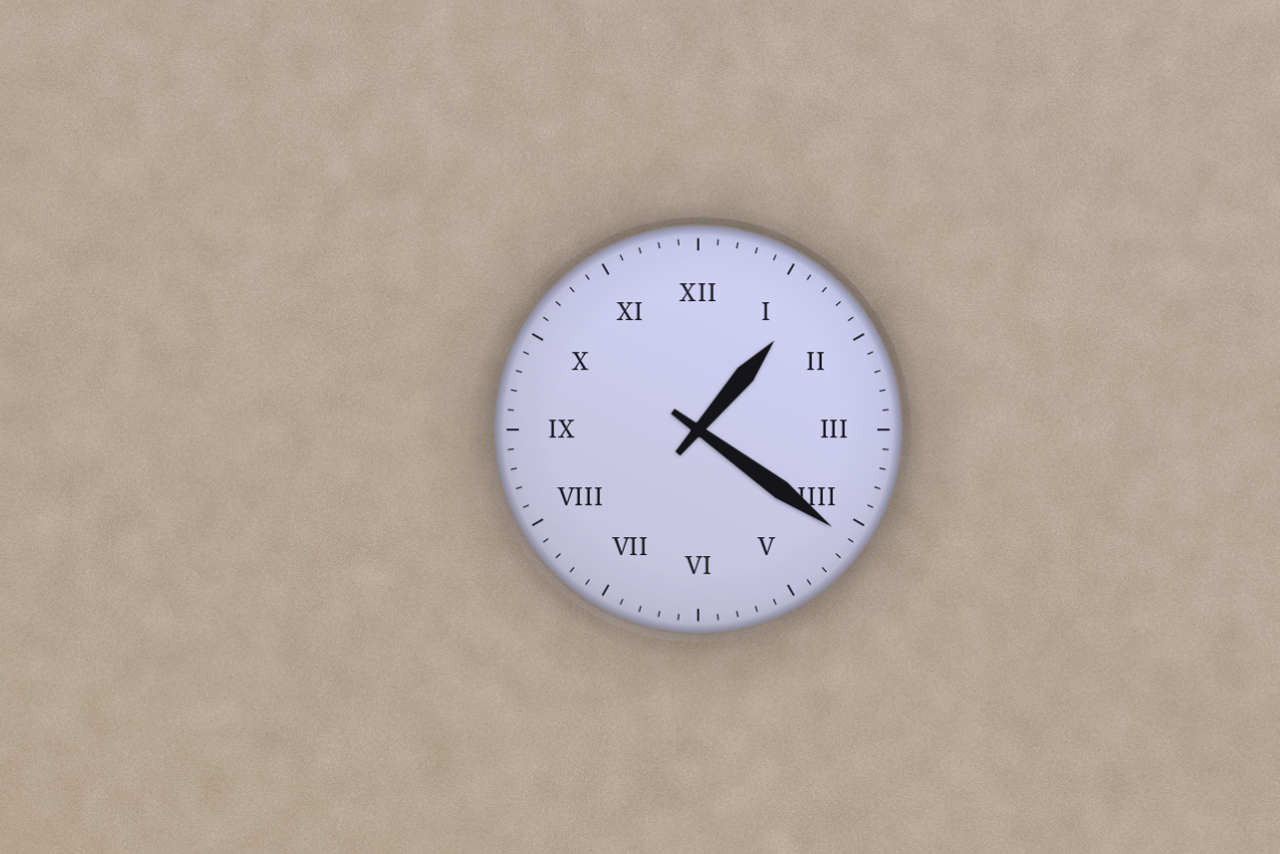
1:21
